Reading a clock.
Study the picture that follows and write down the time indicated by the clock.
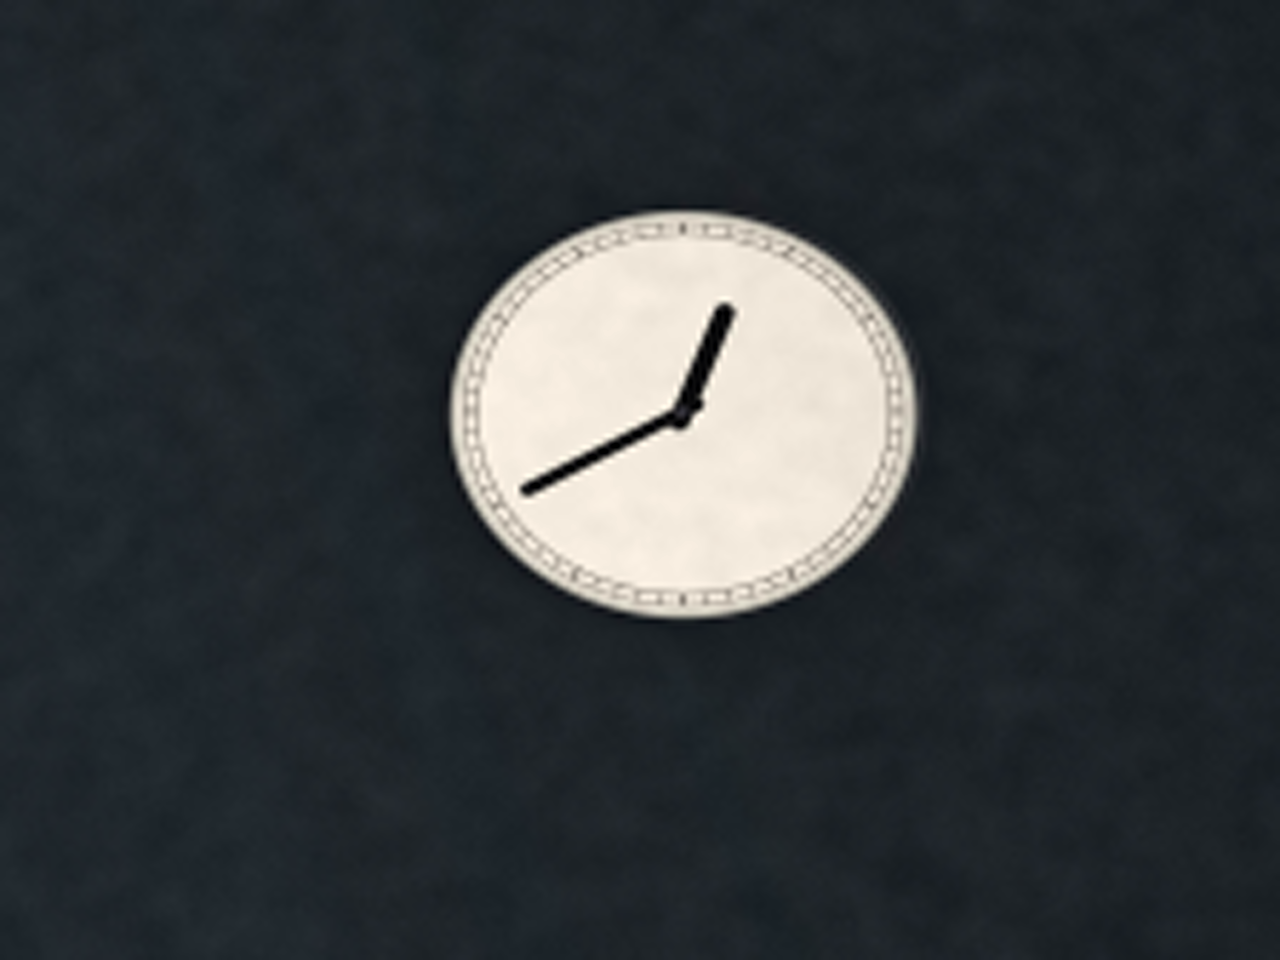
12:40
